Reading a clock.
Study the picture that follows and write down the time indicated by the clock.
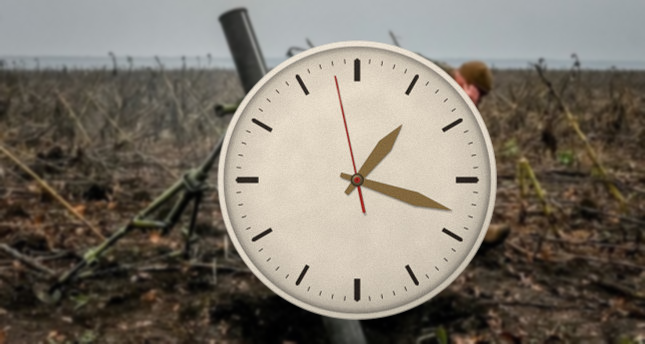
1:17:58
